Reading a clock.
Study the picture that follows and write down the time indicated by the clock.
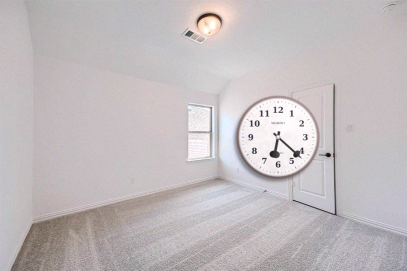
6:22
